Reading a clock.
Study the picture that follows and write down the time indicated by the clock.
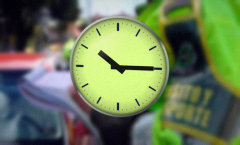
10:15
